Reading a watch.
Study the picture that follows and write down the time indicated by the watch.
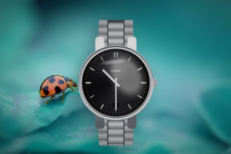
10:30
